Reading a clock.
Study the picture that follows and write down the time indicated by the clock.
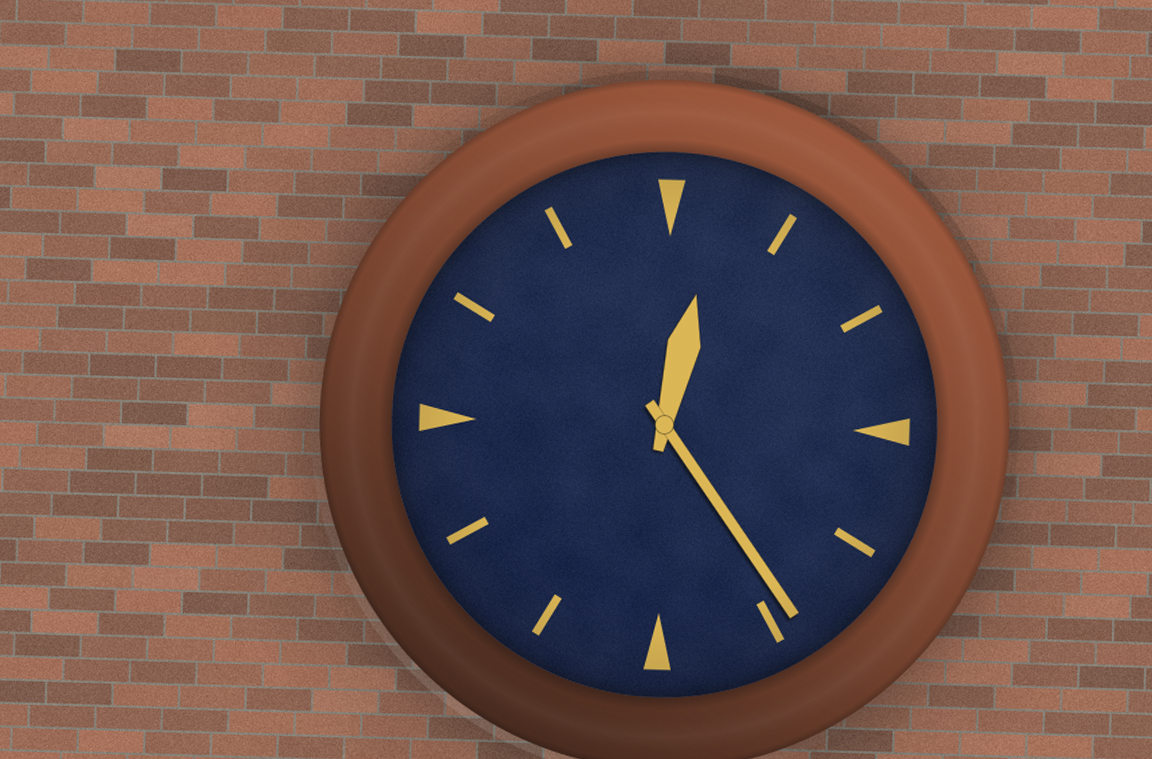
12:24
